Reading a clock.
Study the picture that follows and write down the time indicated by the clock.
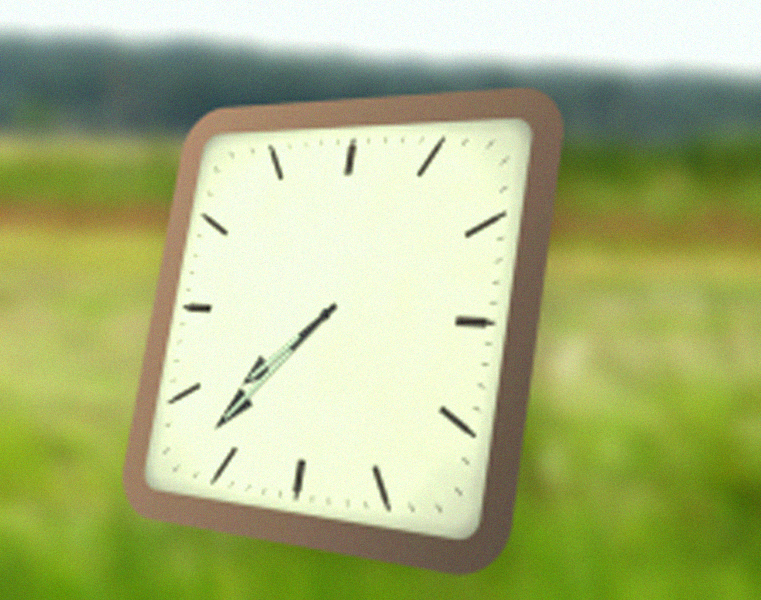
7:37
